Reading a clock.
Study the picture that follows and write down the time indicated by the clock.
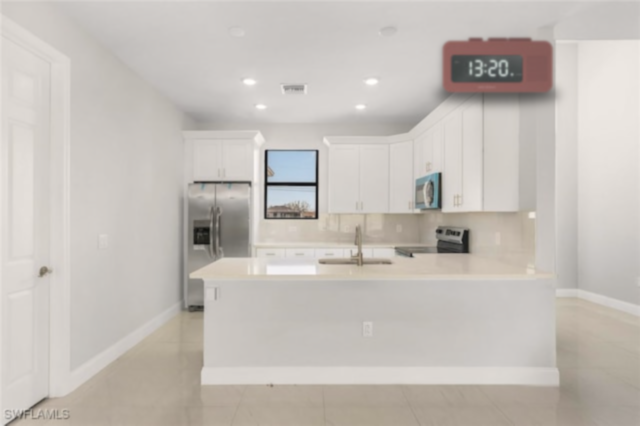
13:20
